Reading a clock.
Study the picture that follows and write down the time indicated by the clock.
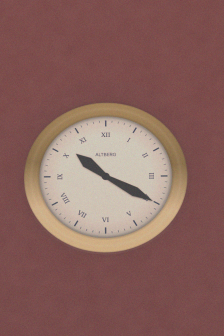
10:20
